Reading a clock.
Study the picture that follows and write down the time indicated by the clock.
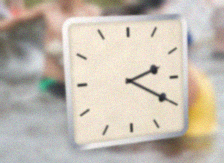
2:20
